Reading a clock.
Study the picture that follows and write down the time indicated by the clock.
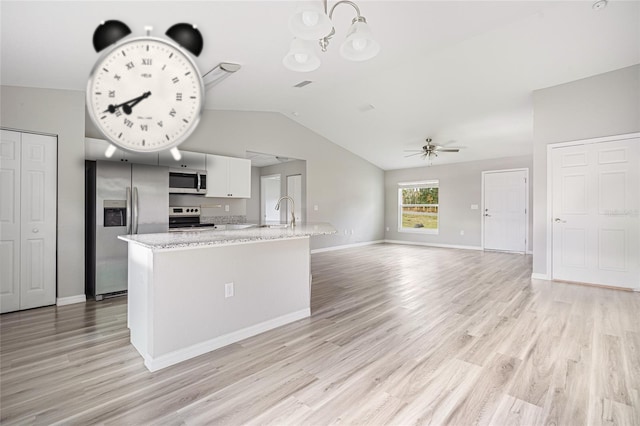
7:41
